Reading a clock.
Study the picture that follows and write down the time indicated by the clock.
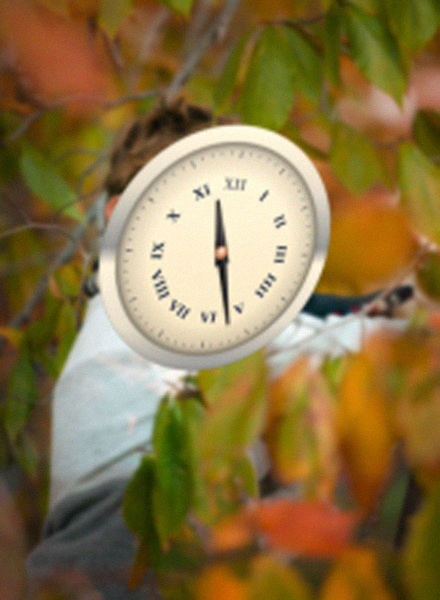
11:27
